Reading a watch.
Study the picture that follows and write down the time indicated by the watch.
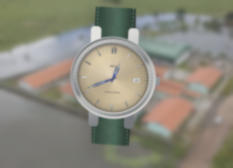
12:41
